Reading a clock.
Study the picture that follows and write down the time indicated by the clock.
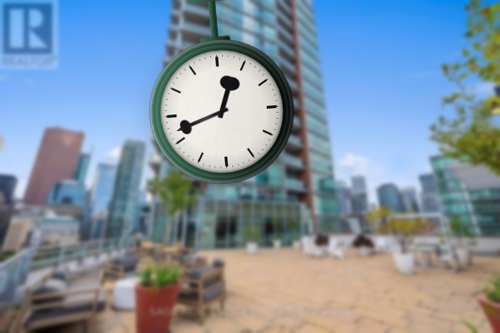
12:42
